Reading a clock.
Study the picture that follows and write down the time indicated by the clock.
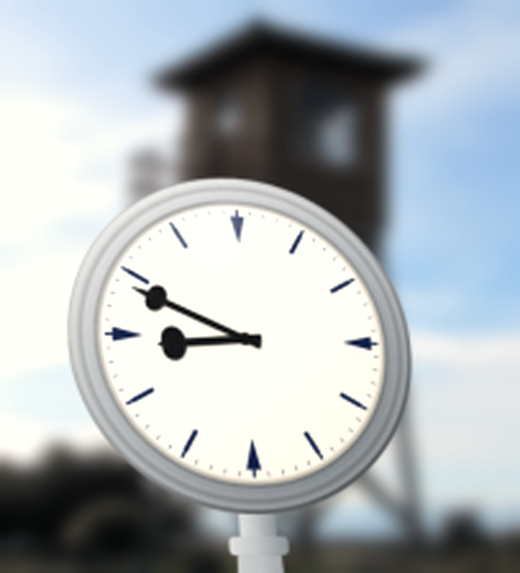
8:49
